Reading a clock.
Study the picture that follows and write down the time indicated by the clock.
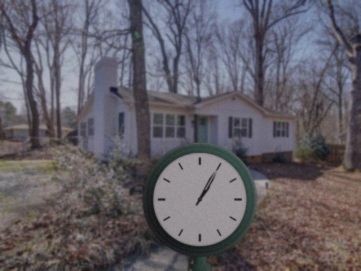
1:05
